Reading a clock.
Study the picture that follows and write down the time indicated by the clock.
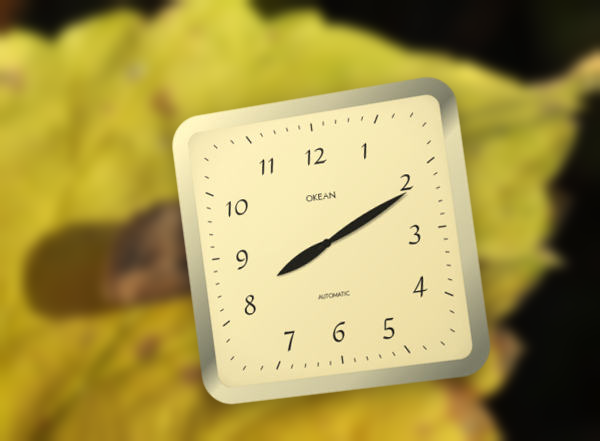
8:11
